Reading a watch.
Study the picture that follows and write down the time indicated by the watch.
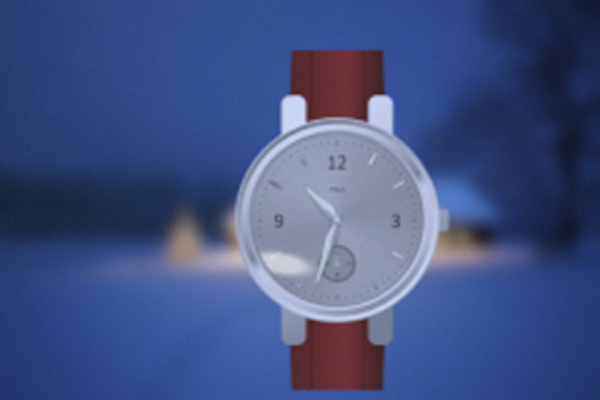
10:33
